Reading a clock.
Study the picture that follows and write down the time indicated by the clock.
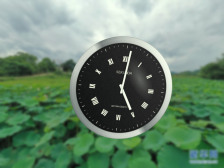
5:01
